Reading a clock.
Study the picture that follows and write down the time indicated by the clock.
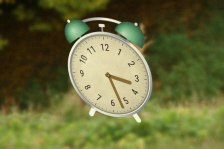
3:27
